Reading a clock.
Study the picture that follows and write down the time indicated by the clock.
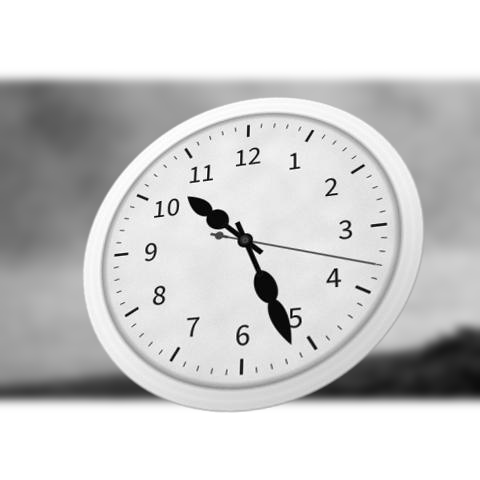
10:26:18
